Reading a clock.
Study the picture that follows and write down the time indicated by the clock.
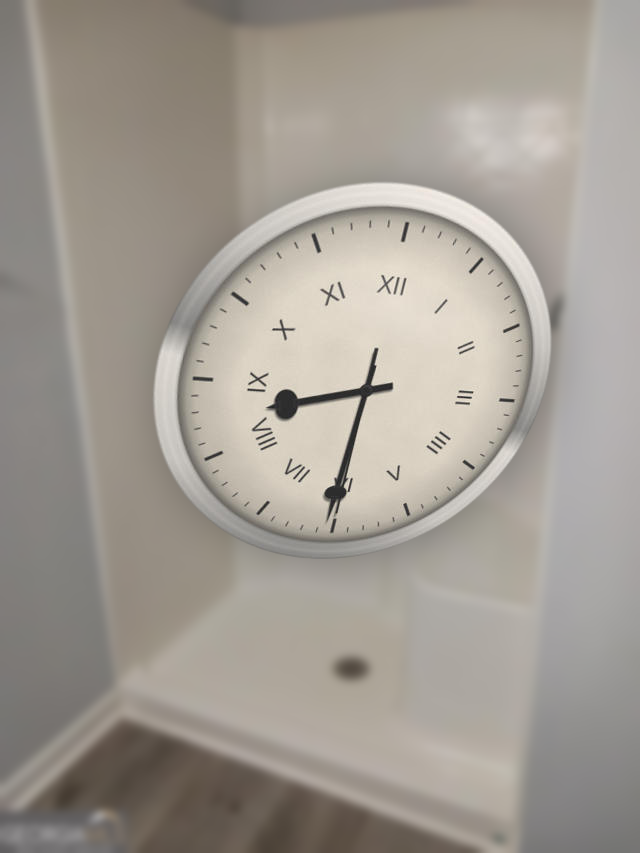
8:30:30
